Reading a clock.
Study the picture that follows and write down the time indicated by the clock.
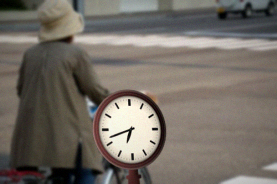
6:42
